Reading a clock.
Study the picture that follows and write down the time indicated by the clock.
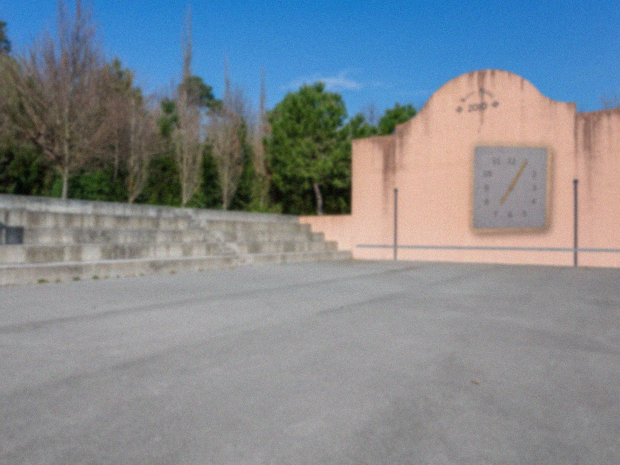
7:05
